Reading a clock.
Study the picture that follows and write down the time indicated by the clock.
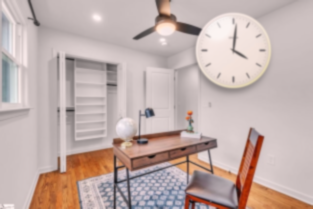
4:01
